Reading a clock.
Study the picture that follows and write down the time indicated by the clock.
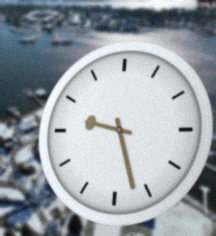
9:27
